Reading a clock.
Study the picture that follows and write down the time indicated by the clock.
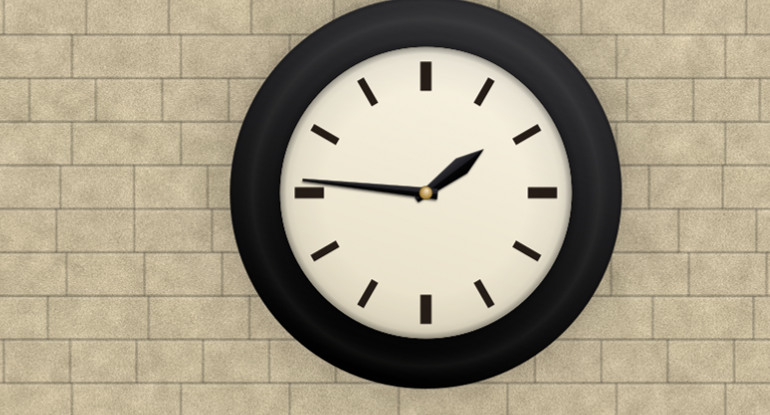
1:46
